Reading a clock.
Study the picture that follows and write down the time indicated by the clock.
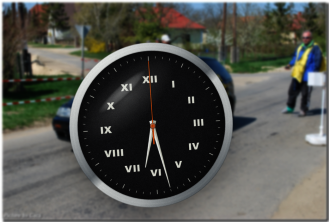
6:28:00
